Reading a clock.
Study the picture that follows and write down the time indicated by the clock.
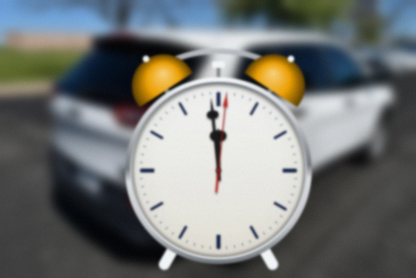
11:59:01
